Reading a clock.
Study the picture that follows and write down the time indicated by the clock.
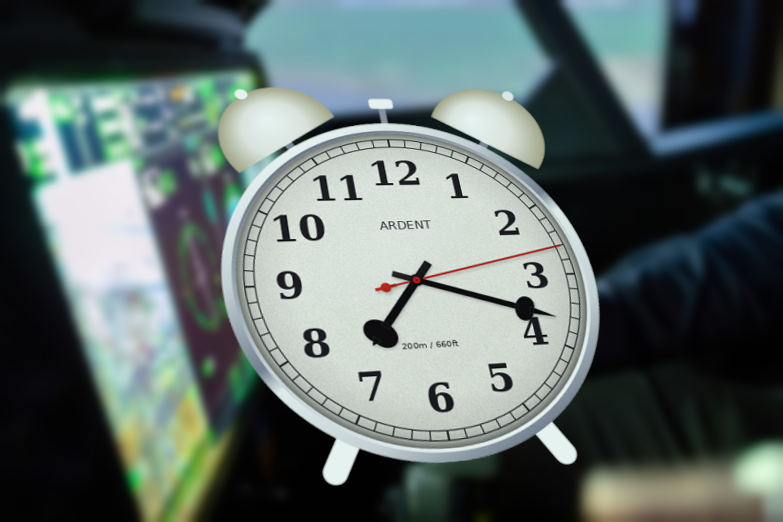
7:18:13
